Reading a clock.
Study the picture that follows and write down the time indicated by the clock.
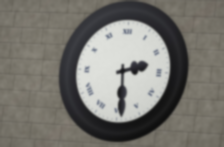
2:29
